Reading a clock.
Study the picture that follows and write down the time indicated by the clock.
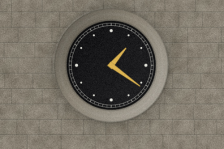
1:21
